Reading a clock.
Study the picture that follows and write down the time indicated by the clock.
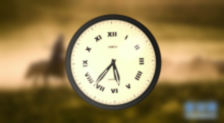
5:37
